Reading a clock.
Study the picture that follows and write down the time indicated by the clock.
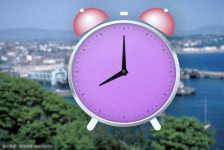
8:00
